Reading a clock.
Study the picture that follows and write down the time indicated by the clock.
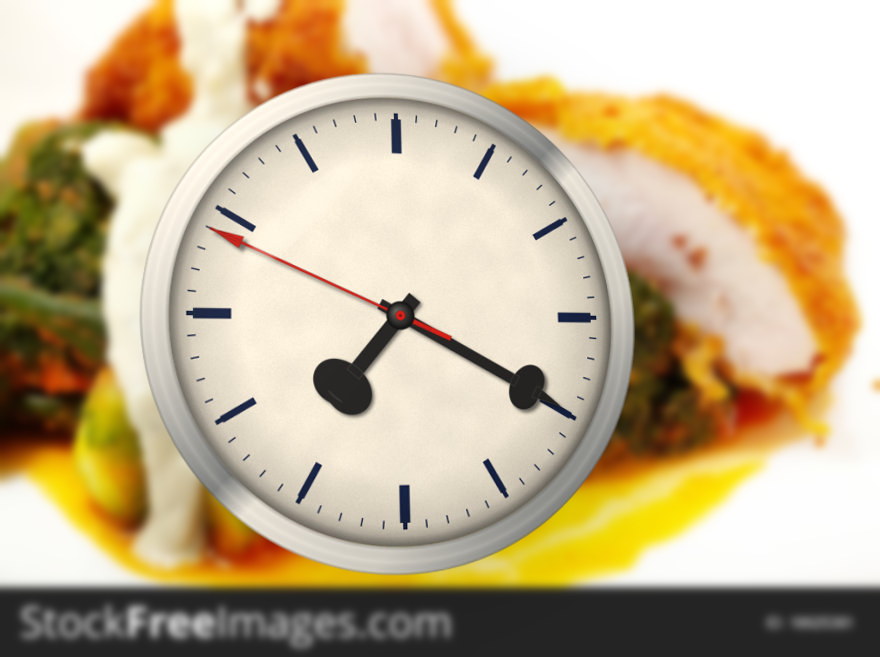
7:19:49
